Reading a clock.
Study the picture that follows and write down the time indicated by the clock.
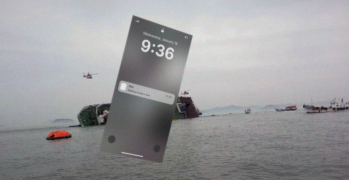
9:36
